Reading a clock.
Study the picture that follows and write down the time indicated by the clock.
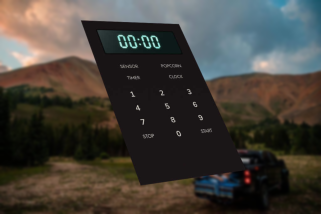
0:00
